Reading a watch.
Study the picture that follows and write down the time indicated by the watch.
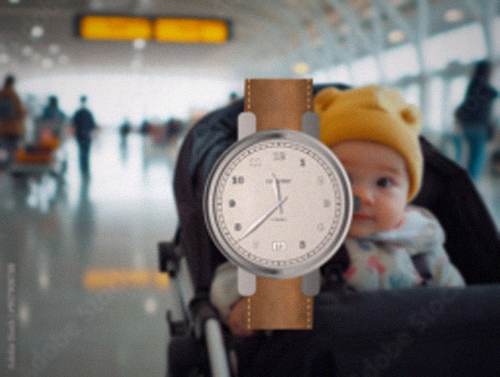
11:38
